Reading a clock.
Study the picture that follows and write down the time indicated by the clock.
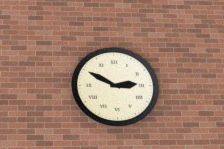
2:50
